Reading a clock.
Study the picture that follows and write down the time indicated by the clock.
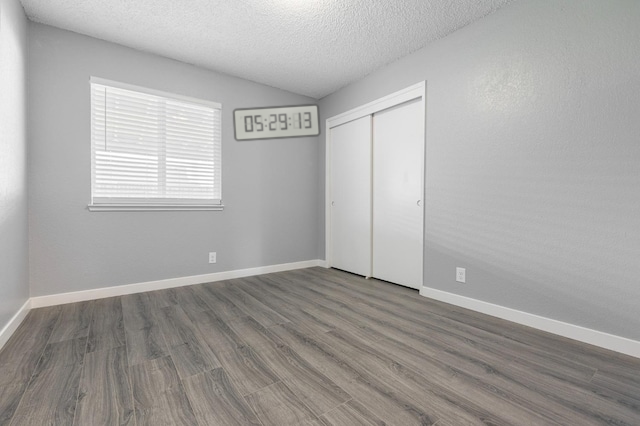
5:29:13
